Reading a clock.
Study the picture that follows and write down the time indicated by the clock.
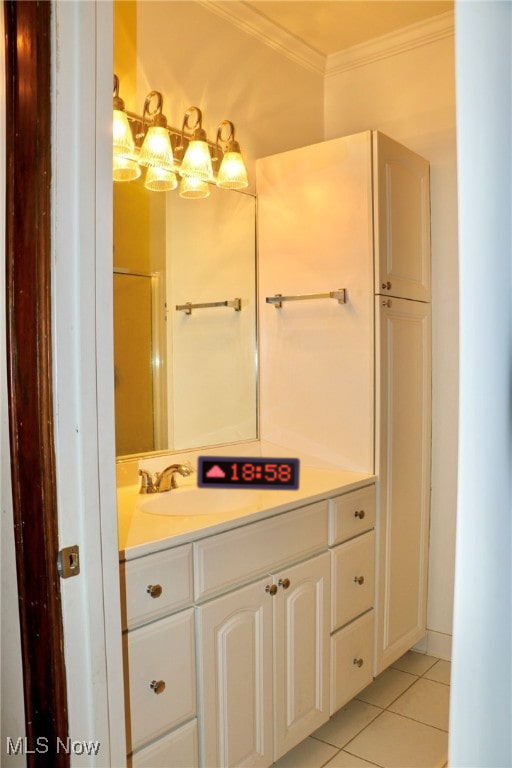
18:58
